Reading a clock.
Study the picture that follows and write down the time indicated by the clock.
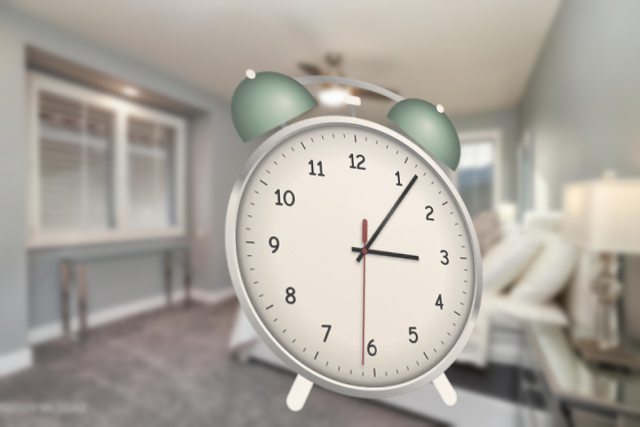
3:06:31
